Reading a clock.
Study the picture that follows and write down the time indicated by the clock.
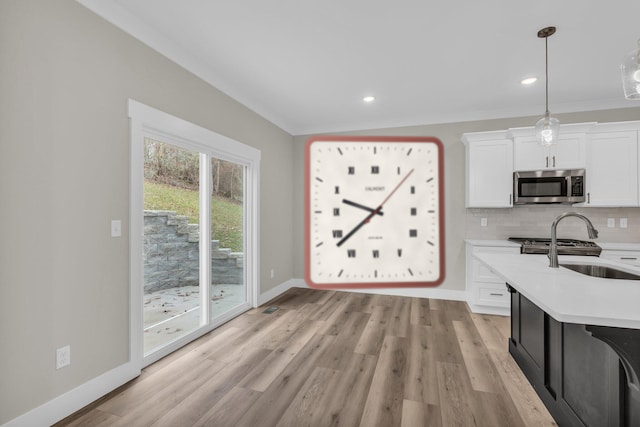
9:38:07
